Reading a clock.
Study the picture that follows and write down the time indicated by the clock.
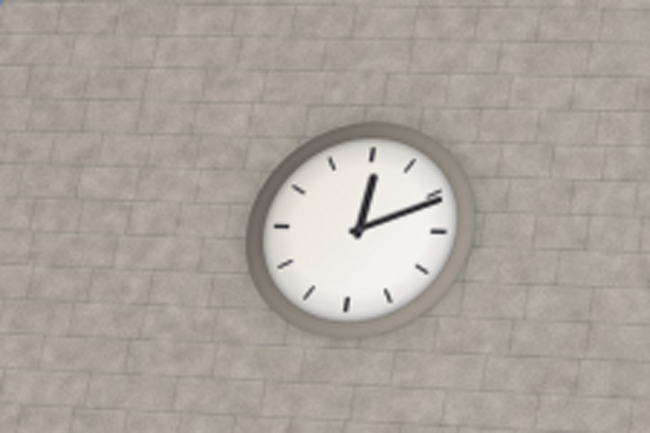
12:11
